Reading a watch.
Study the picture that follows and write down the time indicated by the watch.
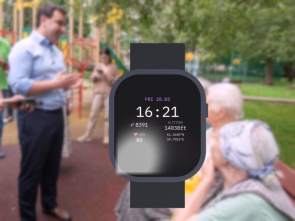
16:21
